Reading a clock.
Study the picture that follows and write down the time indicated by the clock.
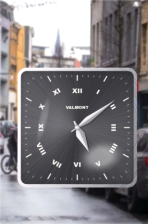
5:09
